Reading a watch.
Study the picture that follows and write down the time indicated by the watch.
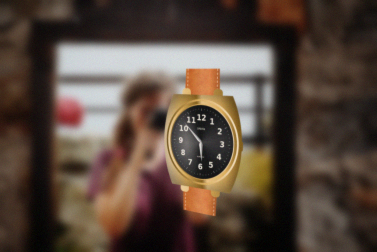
5:52
